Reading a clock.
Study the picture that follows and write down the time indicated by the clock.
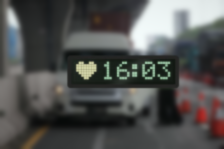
16:03
